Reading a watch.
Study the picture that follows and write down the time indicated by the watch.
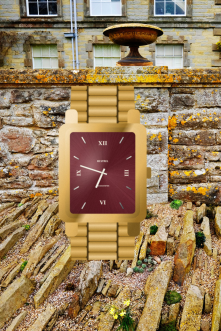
6:48
